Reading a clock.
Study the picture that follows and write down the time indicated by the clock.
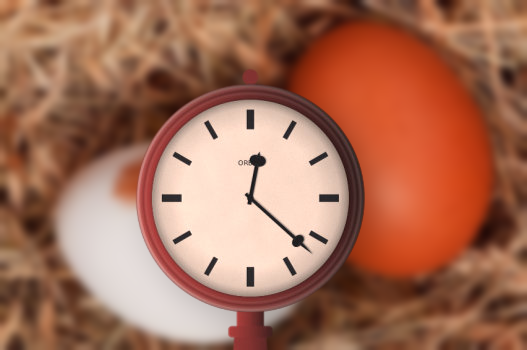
12:22
